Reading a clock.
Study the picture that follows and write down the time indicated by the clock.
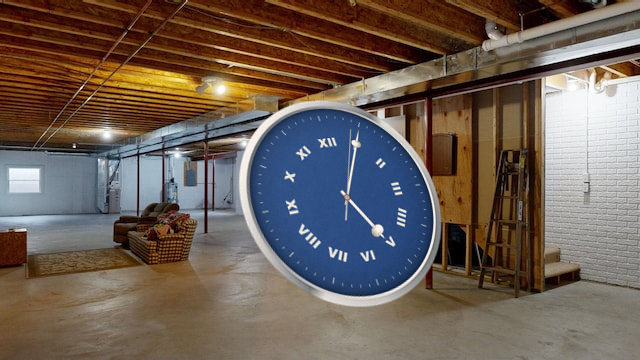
5:05:04
